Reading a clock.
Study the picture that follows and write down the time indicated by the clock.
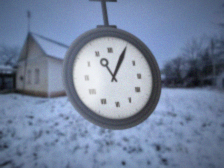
11:05
